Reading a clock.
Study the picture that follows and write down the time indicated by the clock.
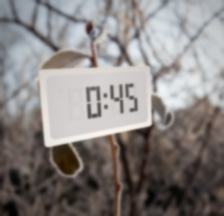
0:45
